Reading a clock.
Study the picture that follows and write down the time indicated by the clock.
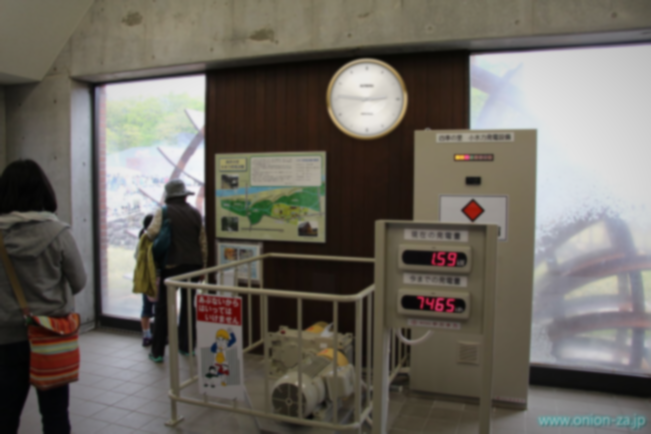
2:46
